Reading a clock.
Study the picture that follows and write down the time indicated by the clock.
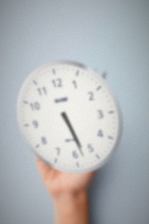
5:28
